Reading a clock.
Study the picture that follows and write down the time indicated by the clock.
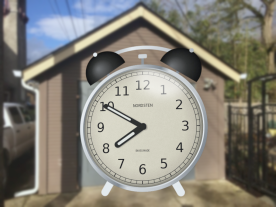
7:50
